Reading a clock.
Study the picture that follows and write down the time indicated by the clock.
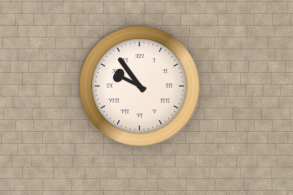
9:54
